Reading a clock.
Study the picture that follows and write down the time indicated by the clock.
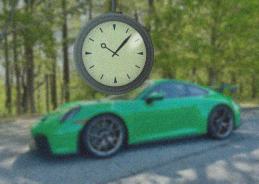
10:07
